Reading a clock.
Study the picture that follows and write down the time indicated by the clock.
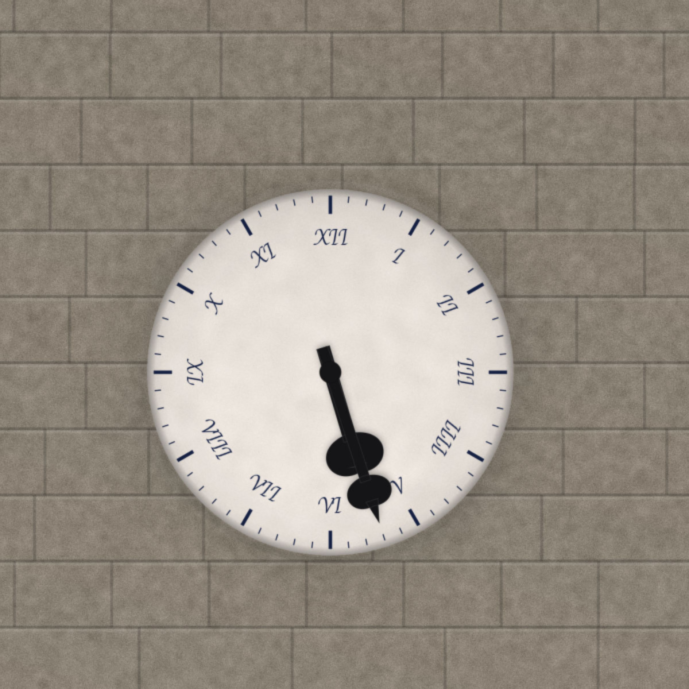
5:27
